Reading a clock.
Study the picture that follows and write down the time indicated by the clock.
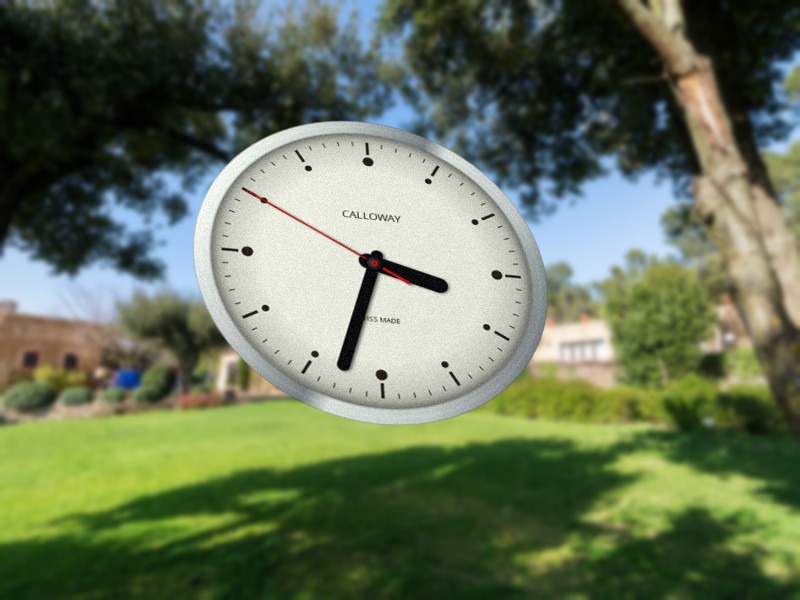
3:32:50
